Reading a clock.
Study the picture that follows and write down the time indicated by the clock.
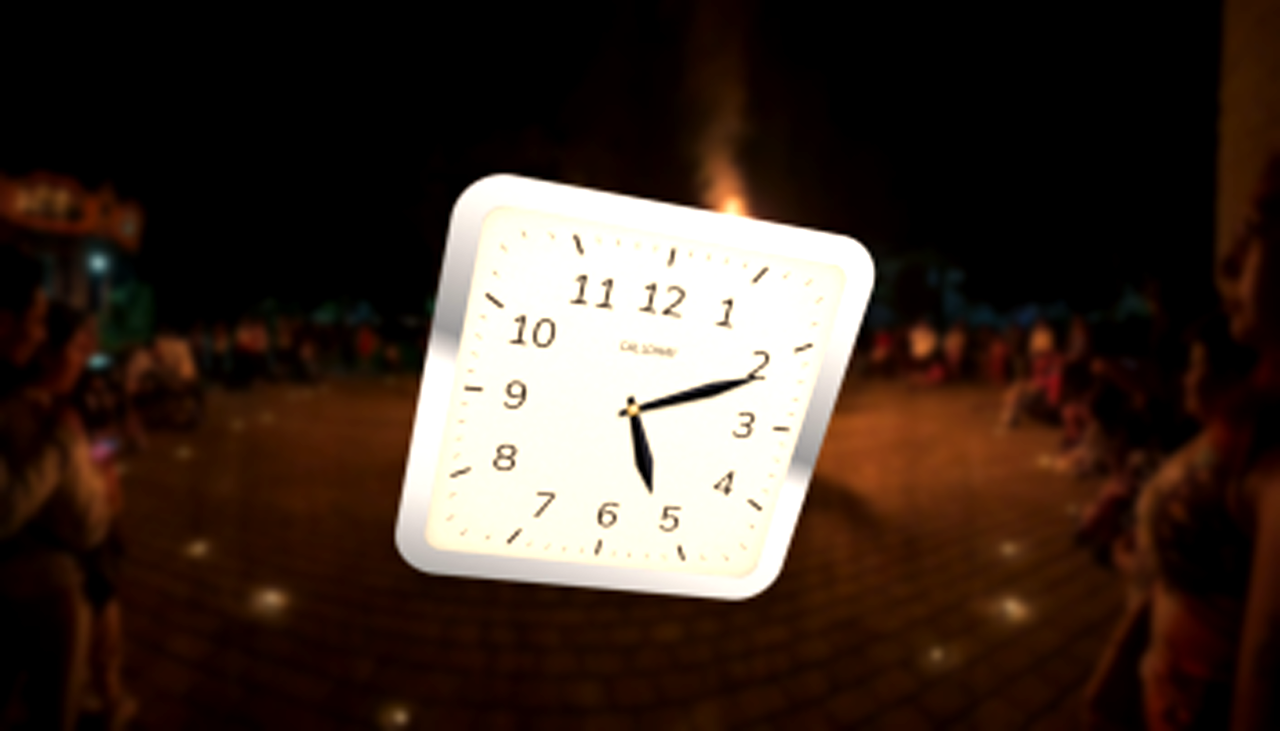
5:11
